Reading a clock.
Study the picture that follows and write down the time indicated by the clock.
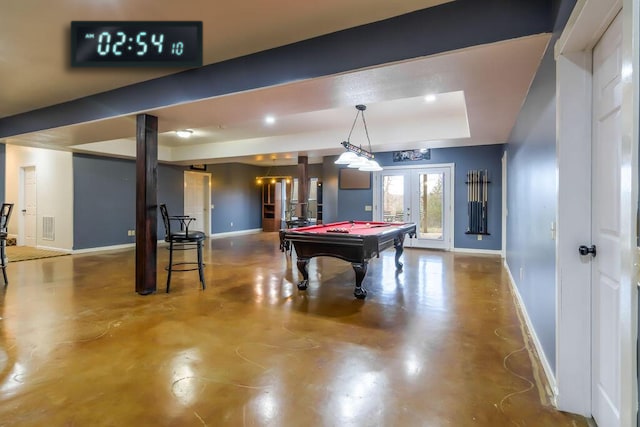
2:54:10
